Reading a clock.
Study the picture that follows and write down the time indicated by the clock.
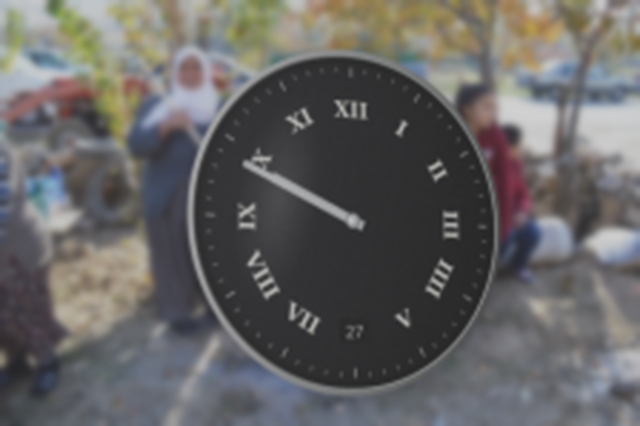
9:49
